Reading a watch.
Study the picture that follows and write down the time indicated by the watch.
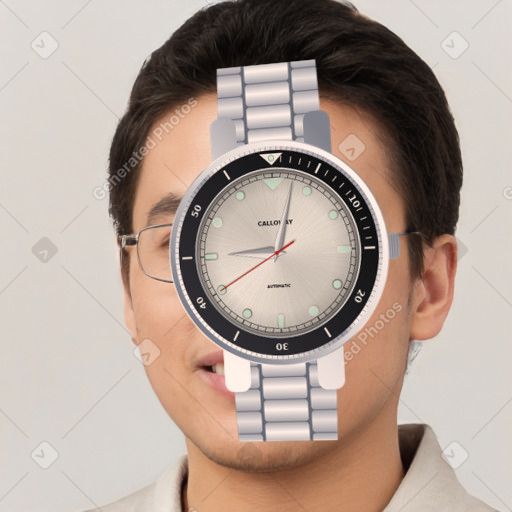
9:02:40
